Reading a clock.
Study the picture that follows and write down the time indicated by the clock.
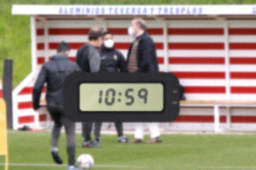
10:59
